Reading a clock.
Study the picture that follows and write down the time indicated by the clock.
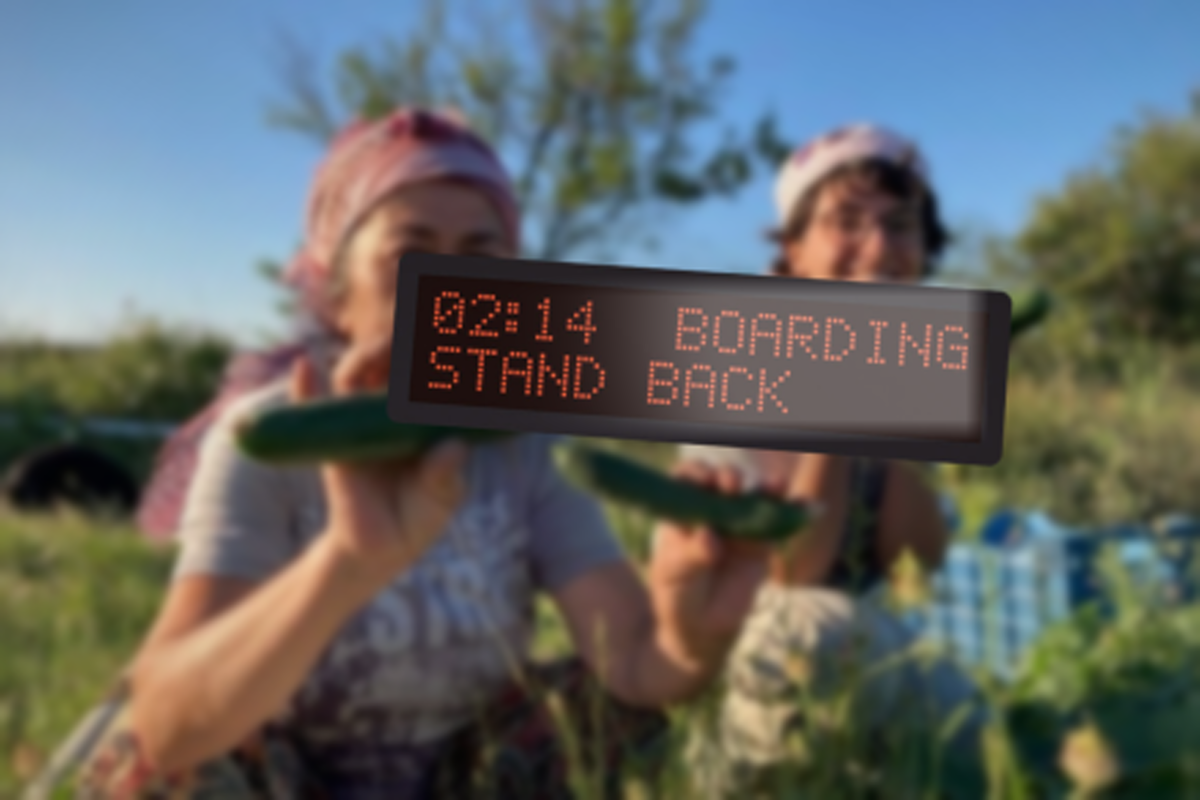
2:14
